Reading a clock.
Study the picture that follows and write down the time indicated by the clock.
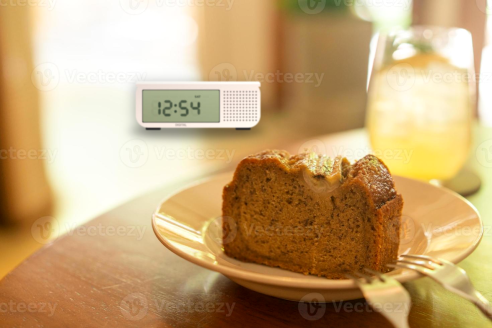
12:54
